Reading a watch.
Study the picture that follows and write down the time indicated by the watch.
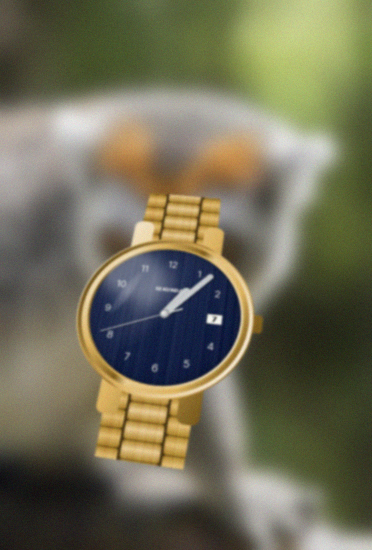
1:06:41
